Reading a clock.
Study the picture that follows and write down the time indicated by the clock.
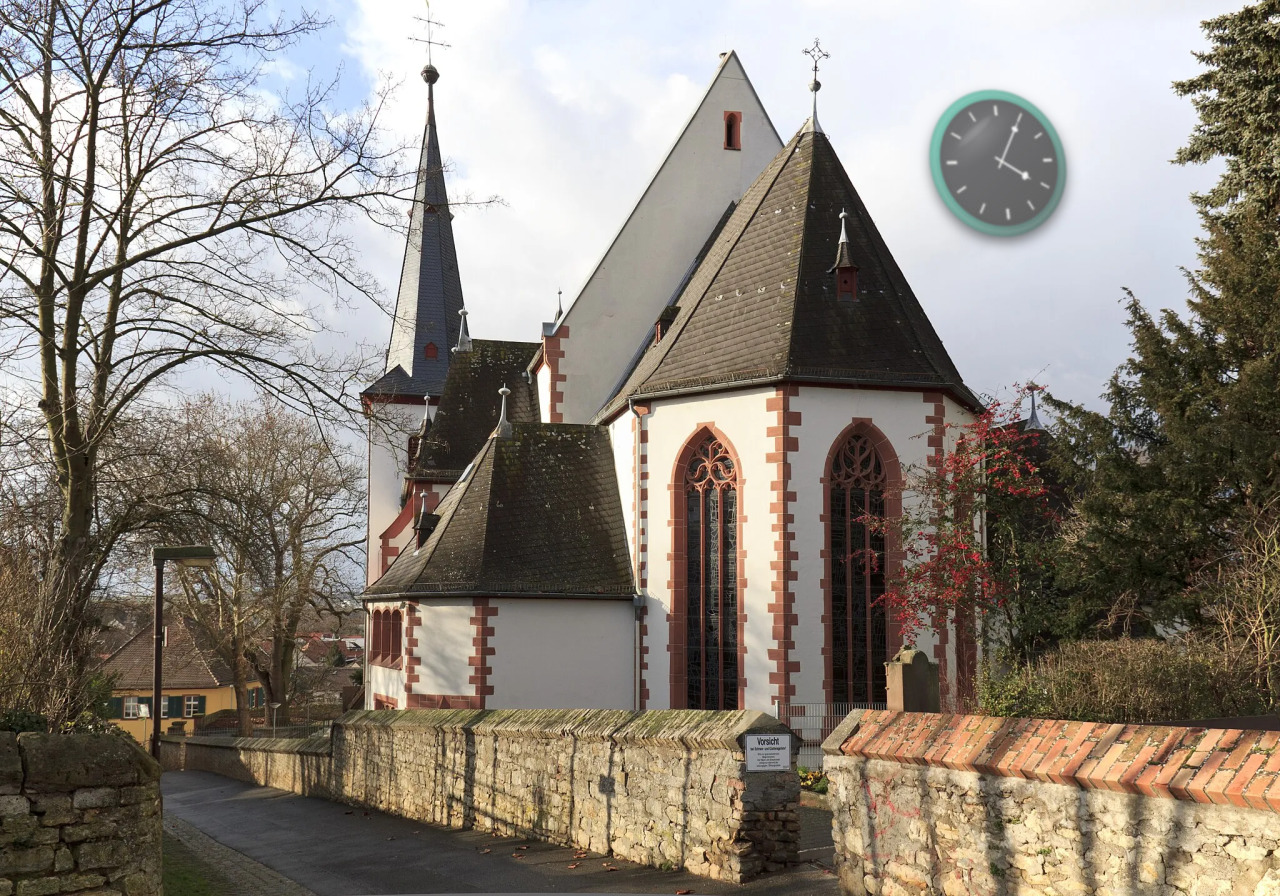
4:05
